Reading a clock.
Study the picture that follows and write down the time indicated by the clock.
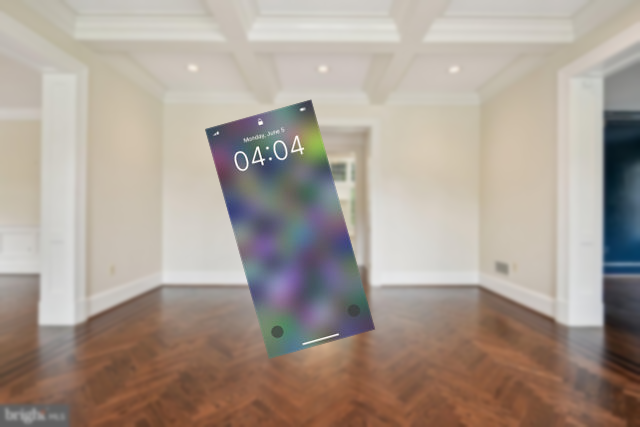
4:04
